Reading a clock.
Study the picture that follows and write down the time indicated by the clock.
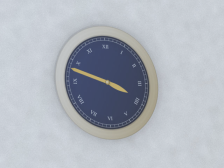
3:48
